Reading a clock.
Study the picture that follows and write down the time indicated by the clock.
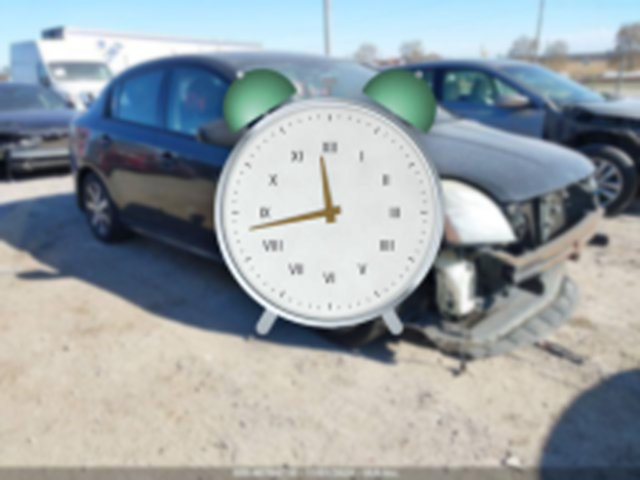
11:43
